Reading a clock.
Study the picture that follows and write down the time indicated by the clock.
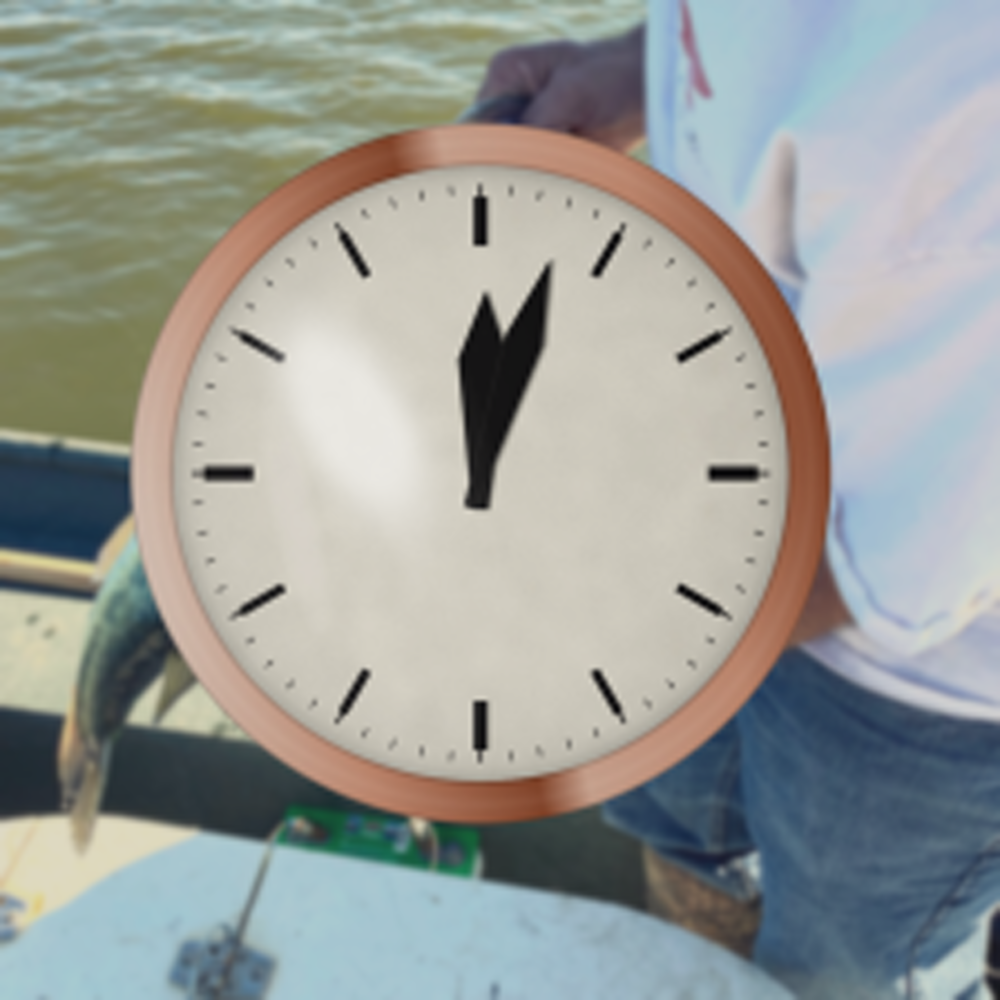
12:03
